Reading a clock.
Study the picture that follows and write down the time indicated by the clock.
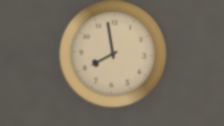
7:58
